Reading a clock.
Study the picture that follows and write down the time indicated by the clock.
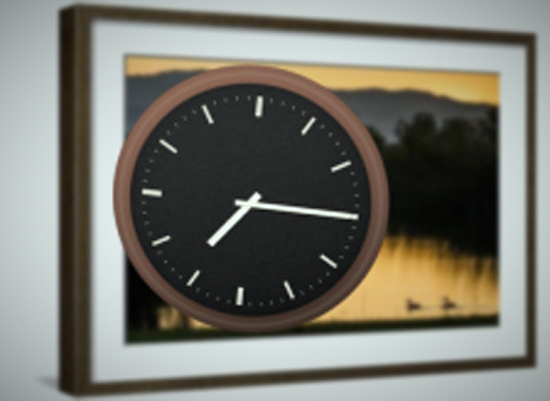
7:15
